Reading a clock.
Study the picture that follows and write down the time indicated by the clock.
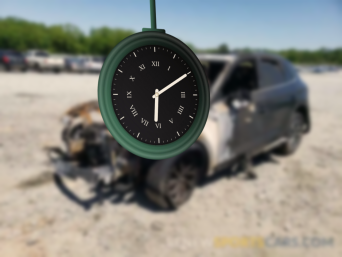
6:10
